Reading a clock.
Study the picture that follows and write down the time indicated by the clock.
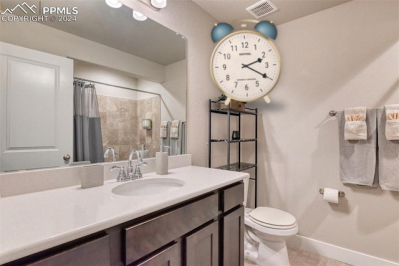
2:20
